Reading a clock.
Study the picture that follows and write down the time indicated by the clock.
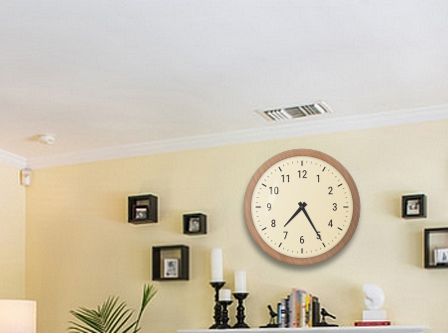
7:25
